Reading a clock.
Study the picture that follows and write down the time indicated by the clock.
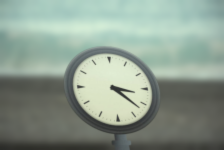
3:22
